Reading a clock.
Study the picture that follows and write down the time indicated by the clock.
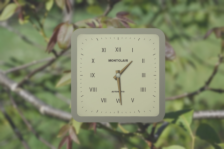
1:29
